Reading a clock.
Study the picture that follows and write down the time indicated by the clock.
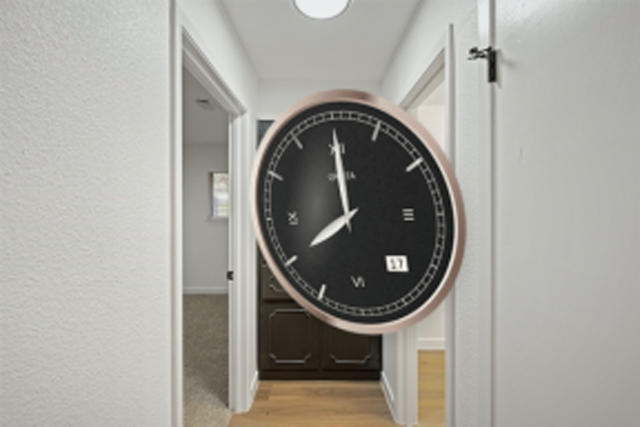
8:00
